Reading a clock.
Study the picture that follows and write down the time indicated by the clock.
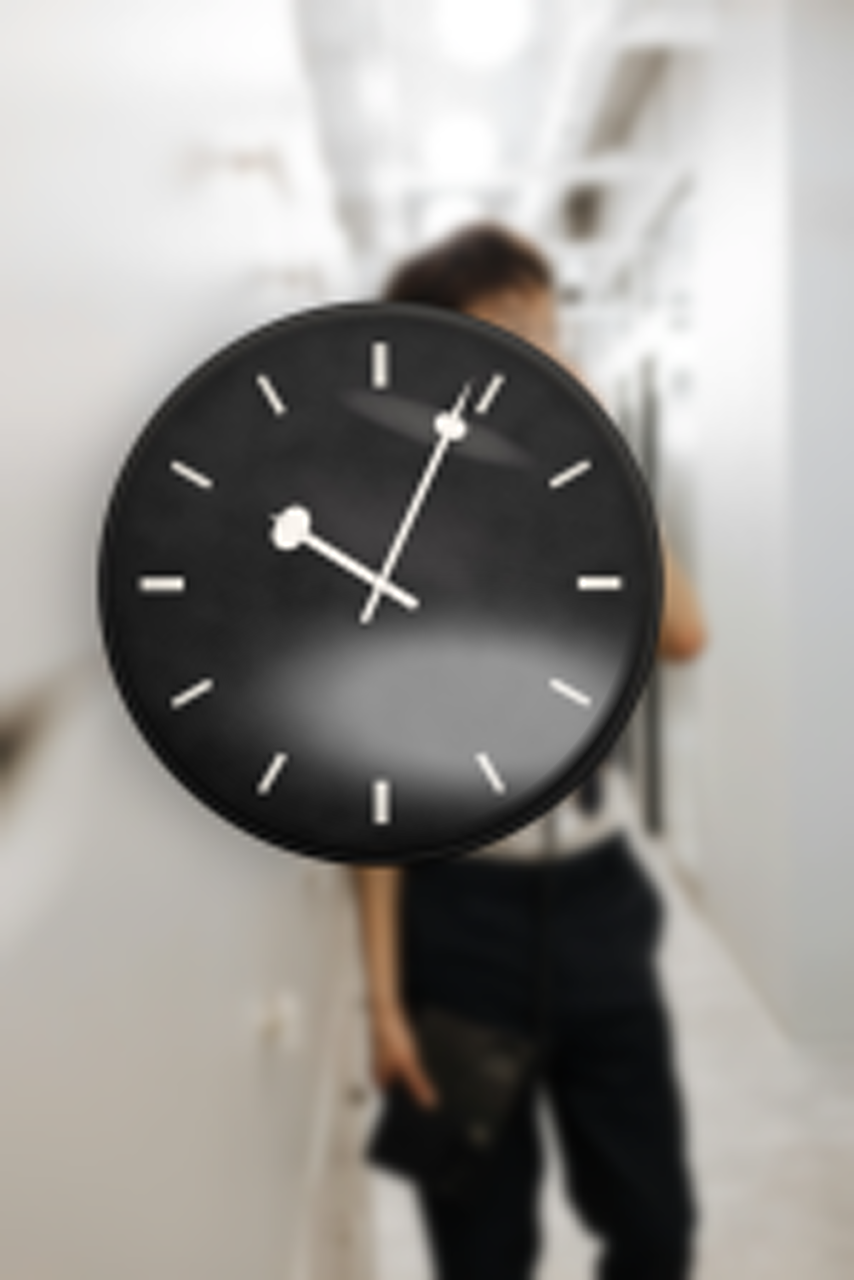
10:04
